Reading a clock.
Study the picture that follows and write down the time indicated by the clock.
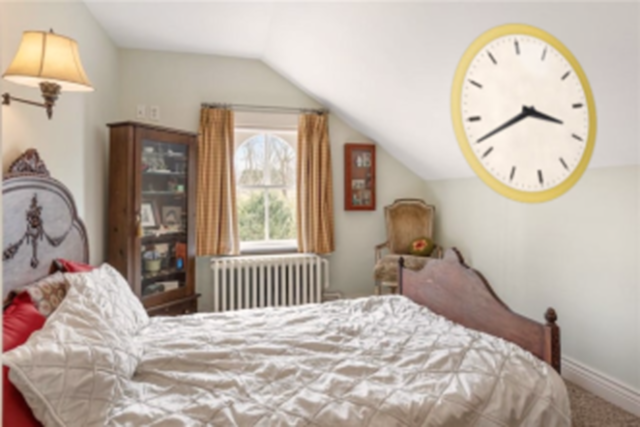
3:42
